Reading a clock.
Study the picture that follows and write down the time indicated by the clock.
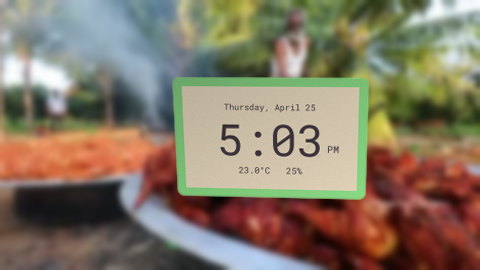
5:03
